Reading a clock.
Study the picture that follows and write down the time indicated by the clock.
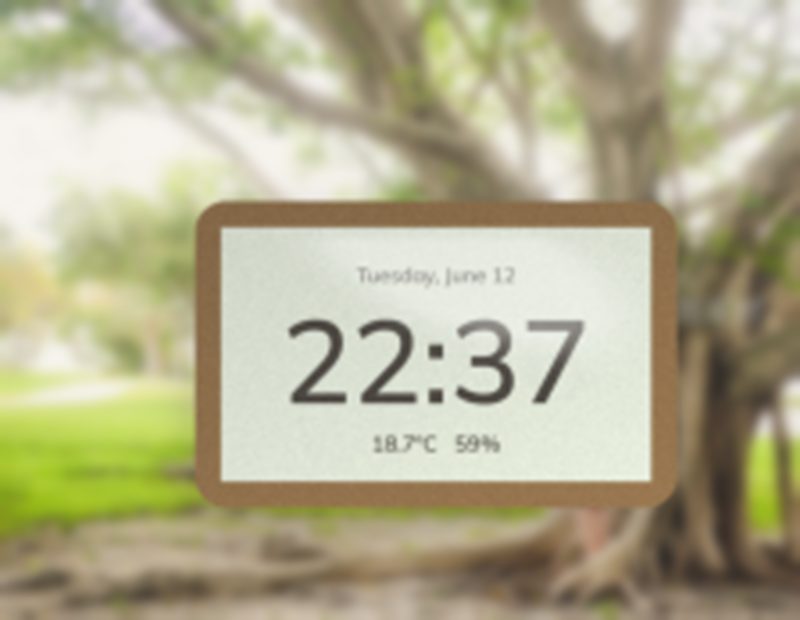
22:37
